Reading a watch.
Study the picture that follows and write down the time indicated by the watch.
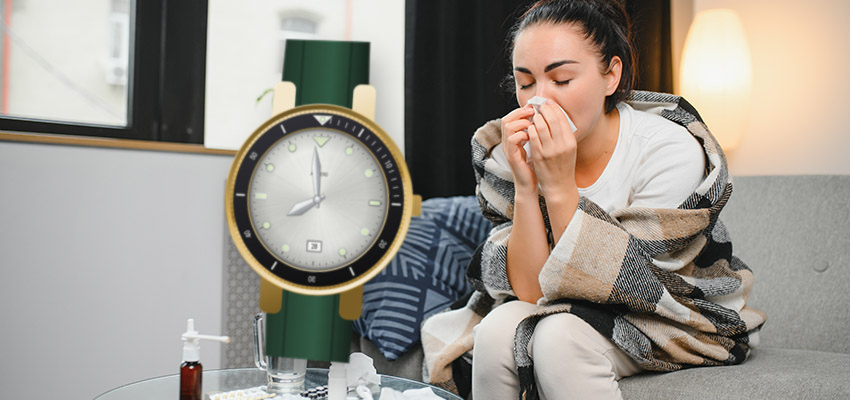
7:59
